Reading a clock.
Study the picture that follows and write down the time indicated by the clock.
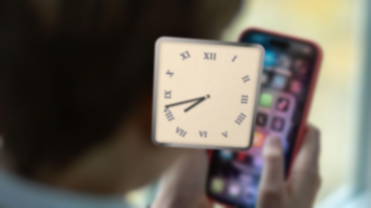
7:42
